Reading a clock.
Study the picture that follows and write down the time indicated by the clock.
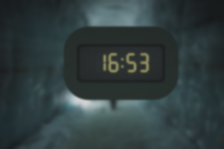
16:53
